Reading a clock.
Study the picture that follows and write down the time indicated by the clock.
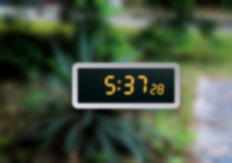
5:37
